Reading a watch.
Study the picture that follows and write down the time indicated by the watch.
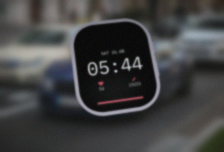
5:44
